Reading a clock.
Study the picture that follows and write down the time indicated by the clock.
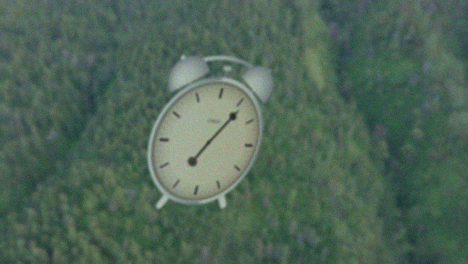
7:06
